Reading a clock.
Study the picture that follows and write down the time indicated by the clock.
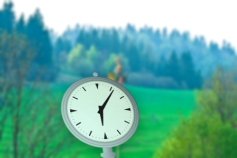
6:06
